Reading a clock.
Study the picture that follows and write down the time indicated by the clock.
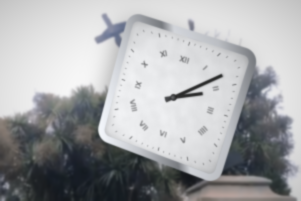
2:08
